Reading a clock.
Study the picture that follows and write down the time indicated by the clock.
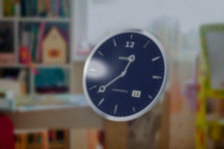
12:38
